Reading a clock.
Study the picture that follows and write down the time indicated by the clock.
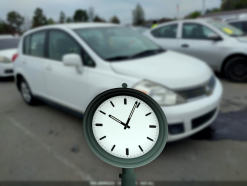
10:04
